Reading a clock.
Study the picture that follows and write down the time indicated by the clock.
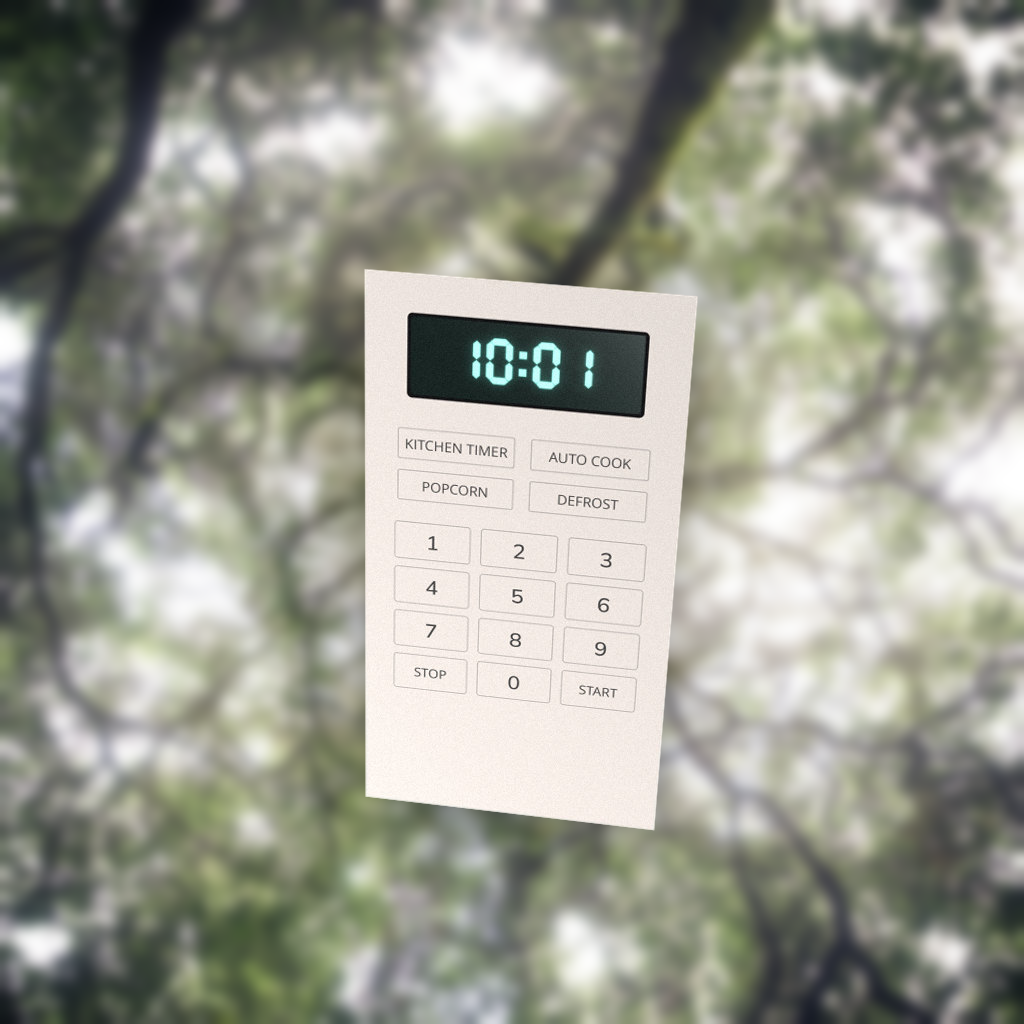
10:01
